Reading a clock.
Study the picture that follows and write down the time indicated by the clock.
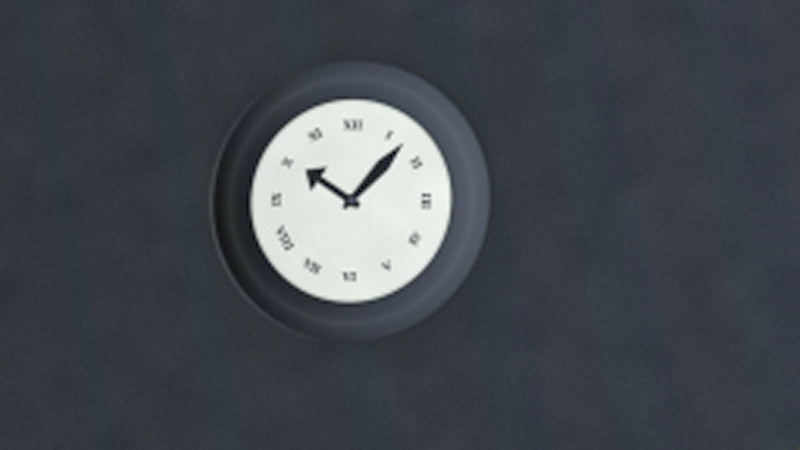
10:07
